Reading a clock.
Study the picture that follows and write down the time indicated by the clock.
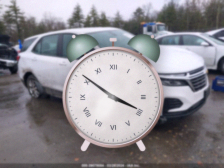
3:51
